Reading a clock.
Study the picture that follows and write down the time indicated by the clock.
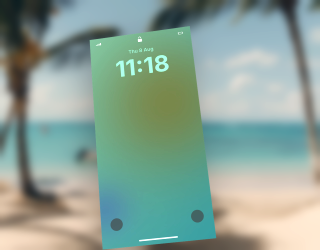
11:18
